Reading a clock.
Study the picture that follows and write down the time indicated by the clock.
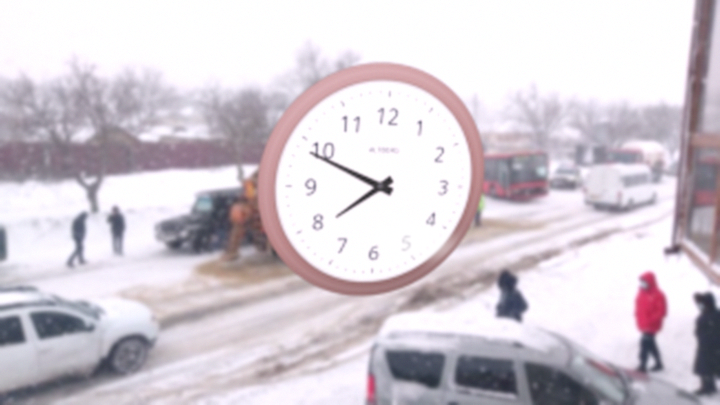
7:49
